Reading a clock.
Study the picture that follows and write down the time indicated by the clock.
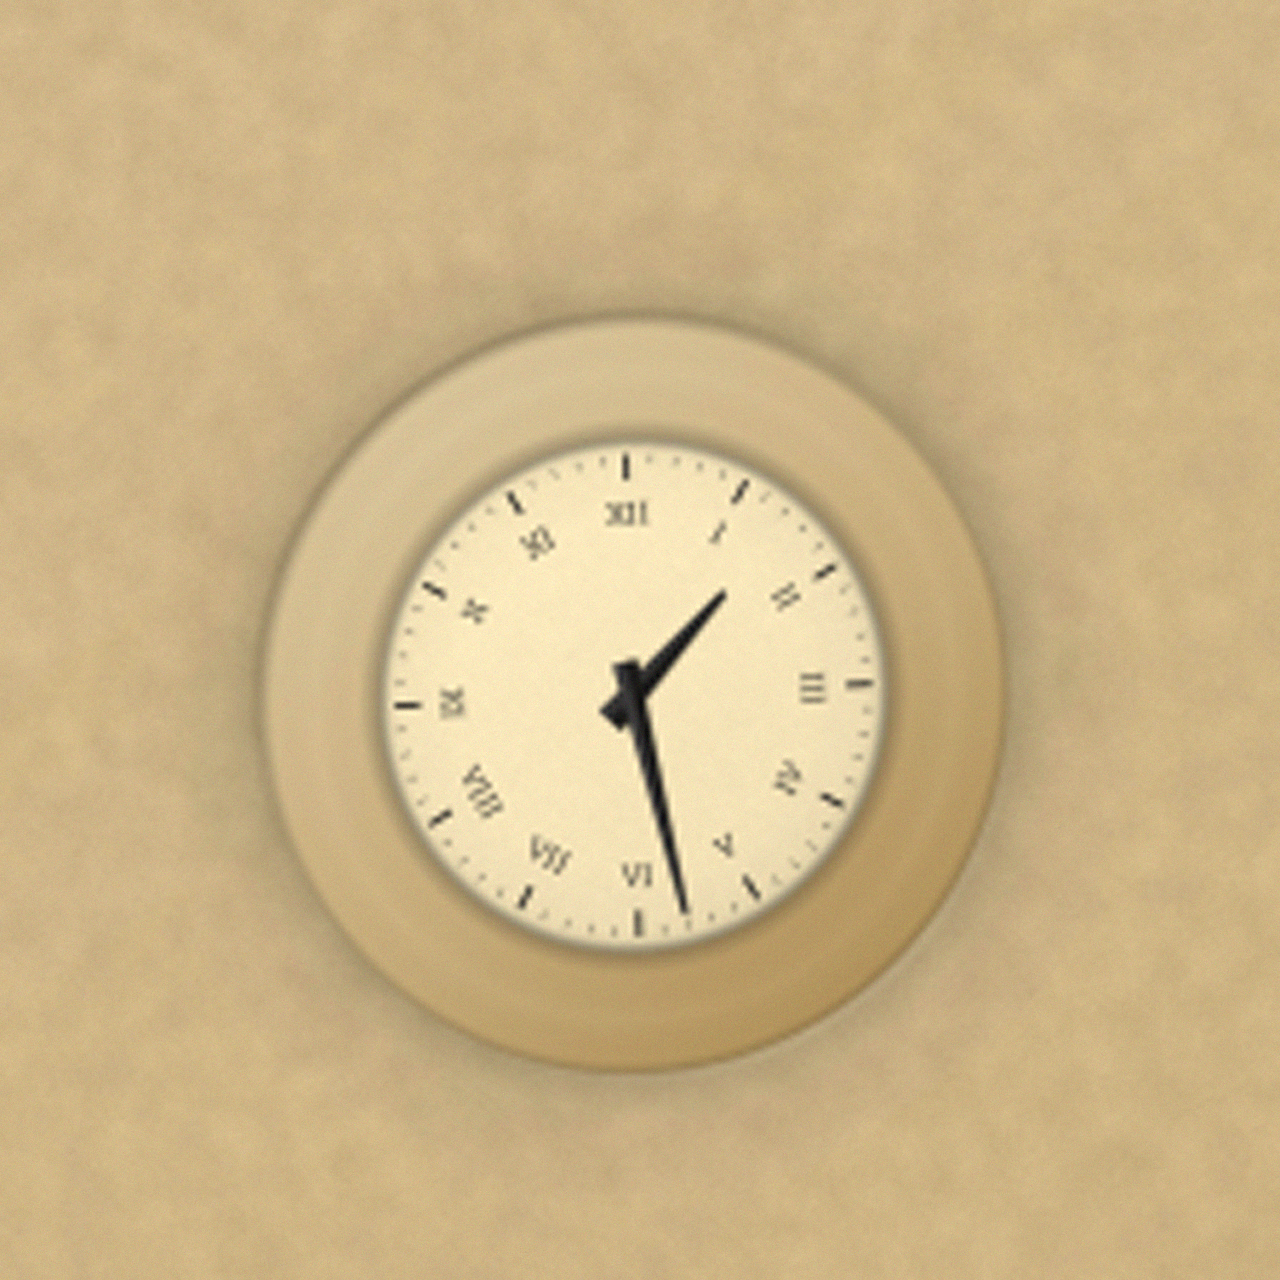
1:28
